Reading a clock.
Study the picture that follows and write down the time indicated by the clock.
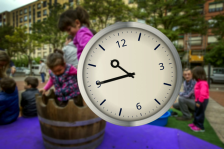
10:45
